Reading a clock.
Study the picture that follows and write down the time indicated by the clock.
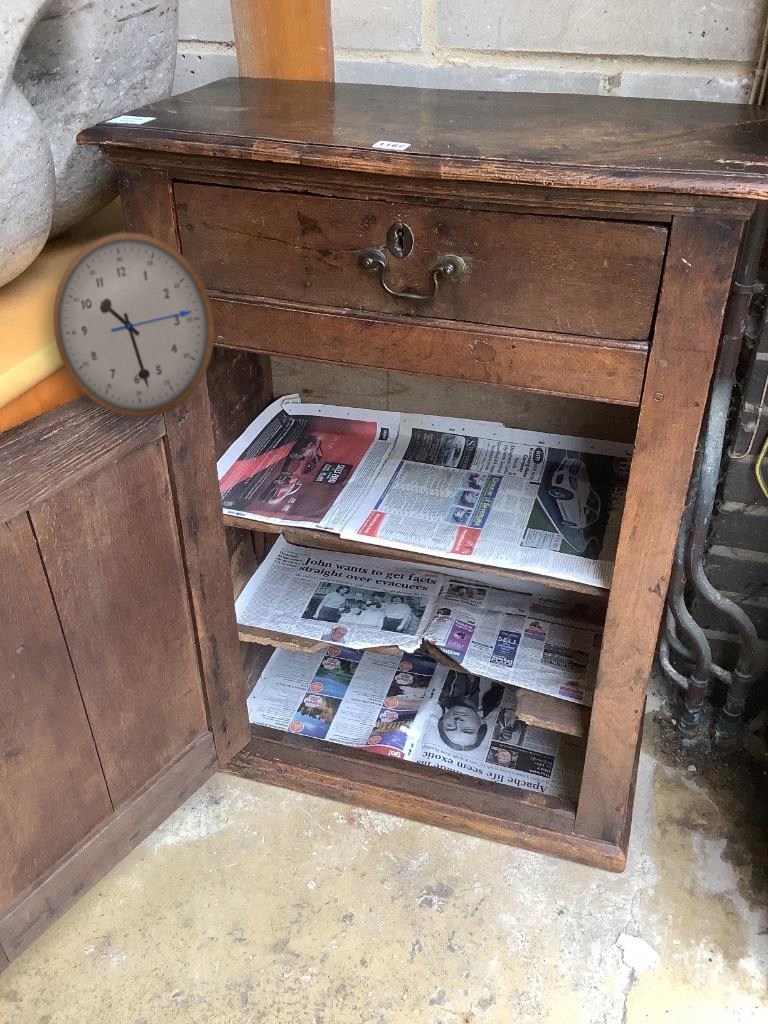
10:28:14
